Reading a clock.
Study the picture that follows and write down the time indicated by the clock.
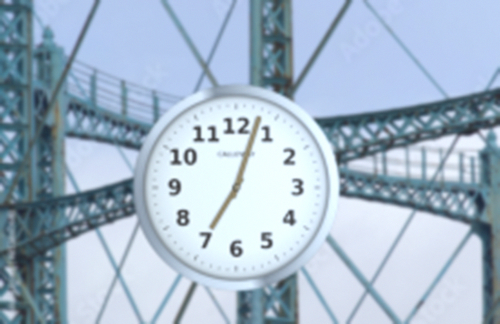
7:03
